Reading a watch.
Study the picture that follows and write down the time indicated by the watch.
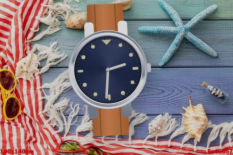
2:31
